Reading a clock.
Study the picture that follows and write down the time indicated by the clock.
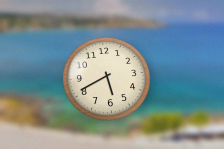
5:41
